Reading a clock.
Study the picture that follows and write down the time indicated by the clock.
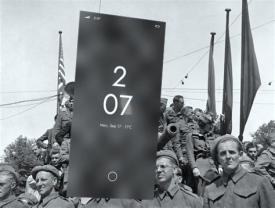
2:07
